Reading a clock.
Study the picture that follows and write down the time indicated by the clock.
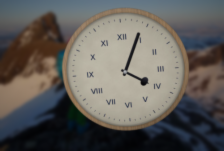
4:04
